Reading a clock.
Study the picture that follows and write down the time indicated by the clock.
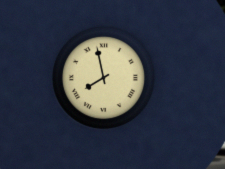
7:58
